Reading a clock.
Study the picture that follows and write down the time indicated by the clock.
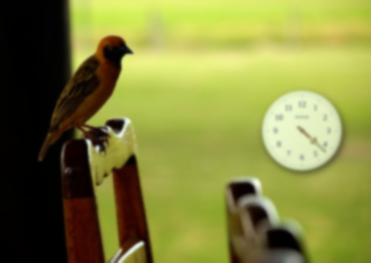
4:22
